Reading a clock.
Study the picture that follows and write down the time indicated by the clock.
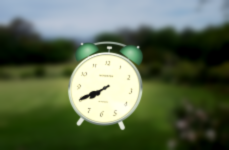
7:40
